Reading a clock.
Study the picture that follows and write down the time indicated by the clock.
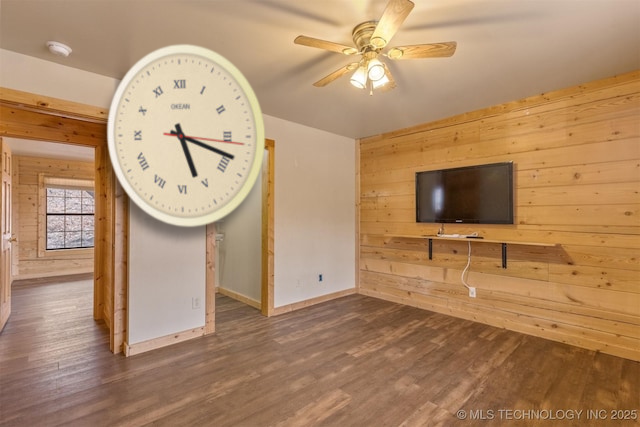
5:18:16
